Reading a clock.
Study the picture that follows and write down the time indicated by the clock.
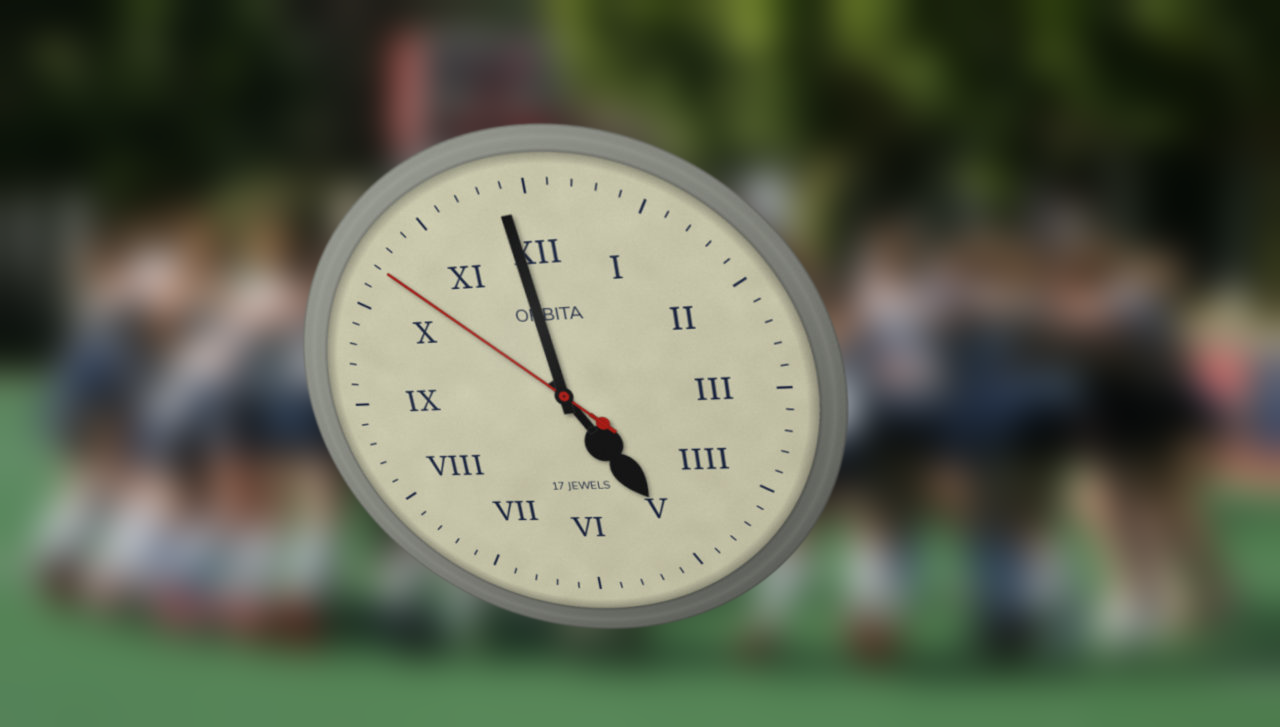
4:58:52
